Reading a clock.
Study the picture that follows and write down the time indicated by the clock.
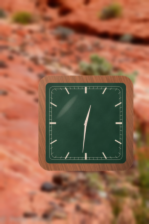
12:31
